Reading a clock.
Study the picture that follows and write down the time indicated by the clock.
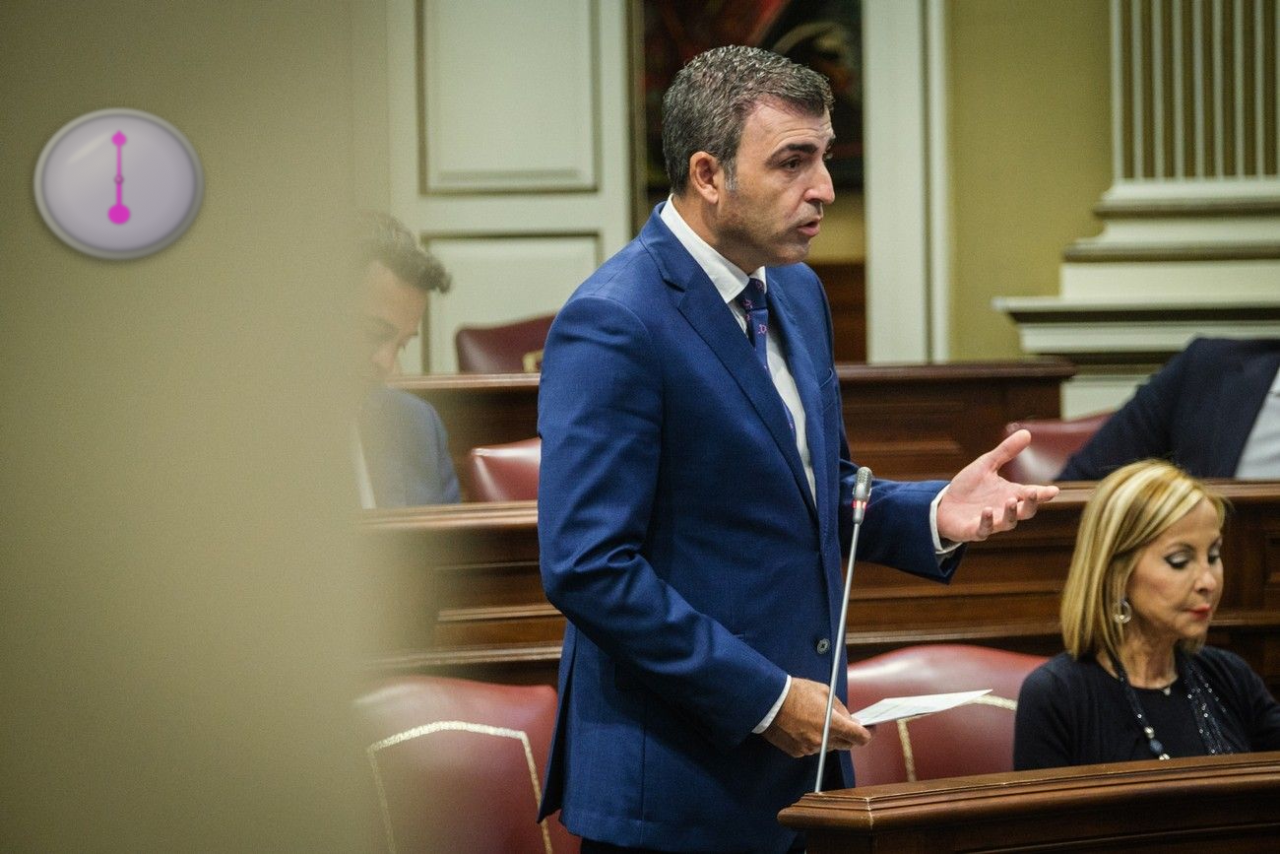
6:00
